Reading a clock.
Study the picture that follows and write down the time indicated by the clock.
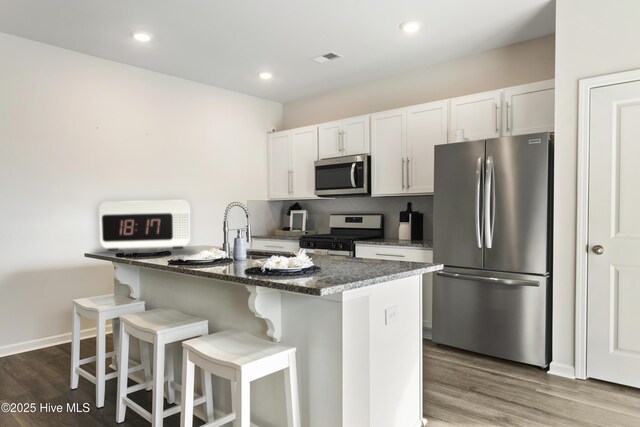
18:17
